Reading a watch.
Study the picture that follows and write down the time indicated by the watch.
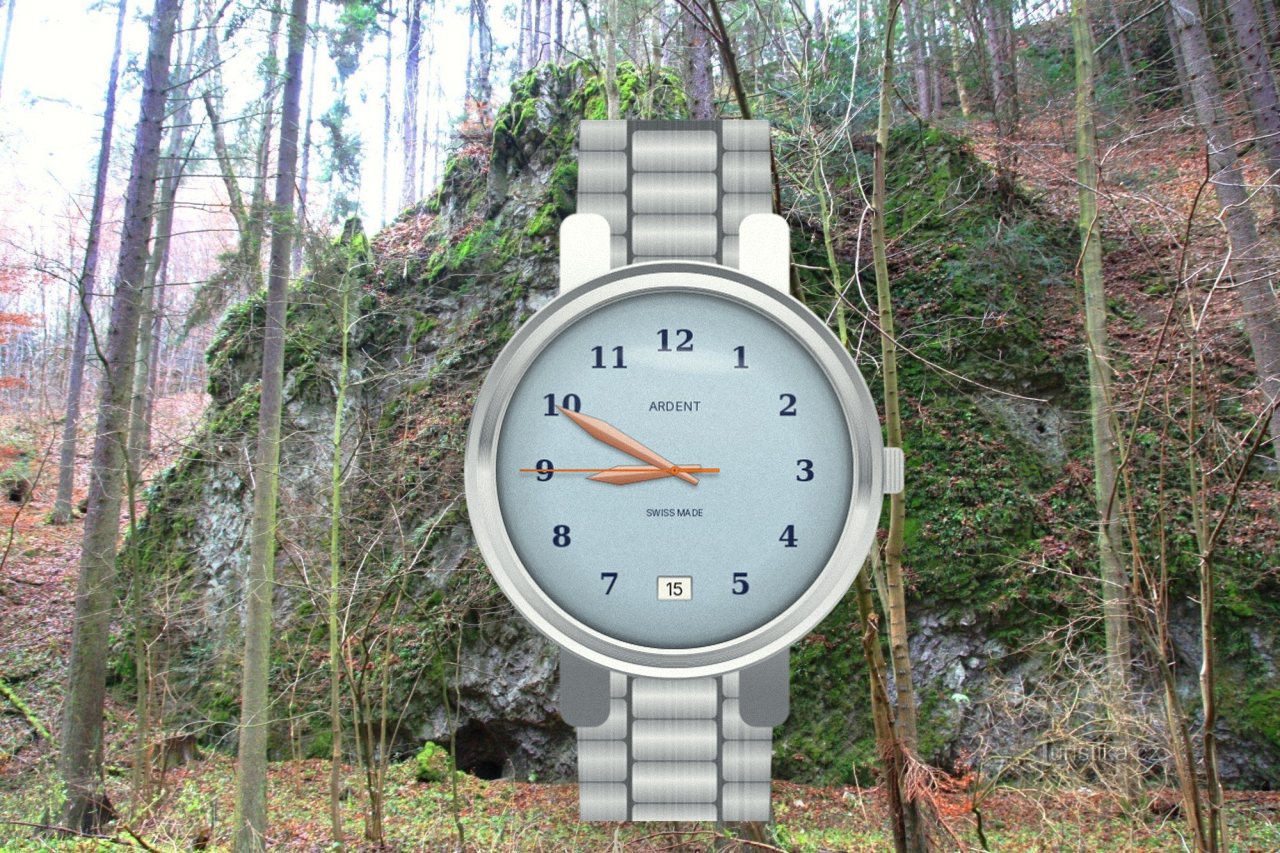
8:49:45
